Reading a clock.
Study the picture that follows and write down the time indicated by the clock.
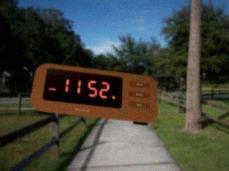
11:52
